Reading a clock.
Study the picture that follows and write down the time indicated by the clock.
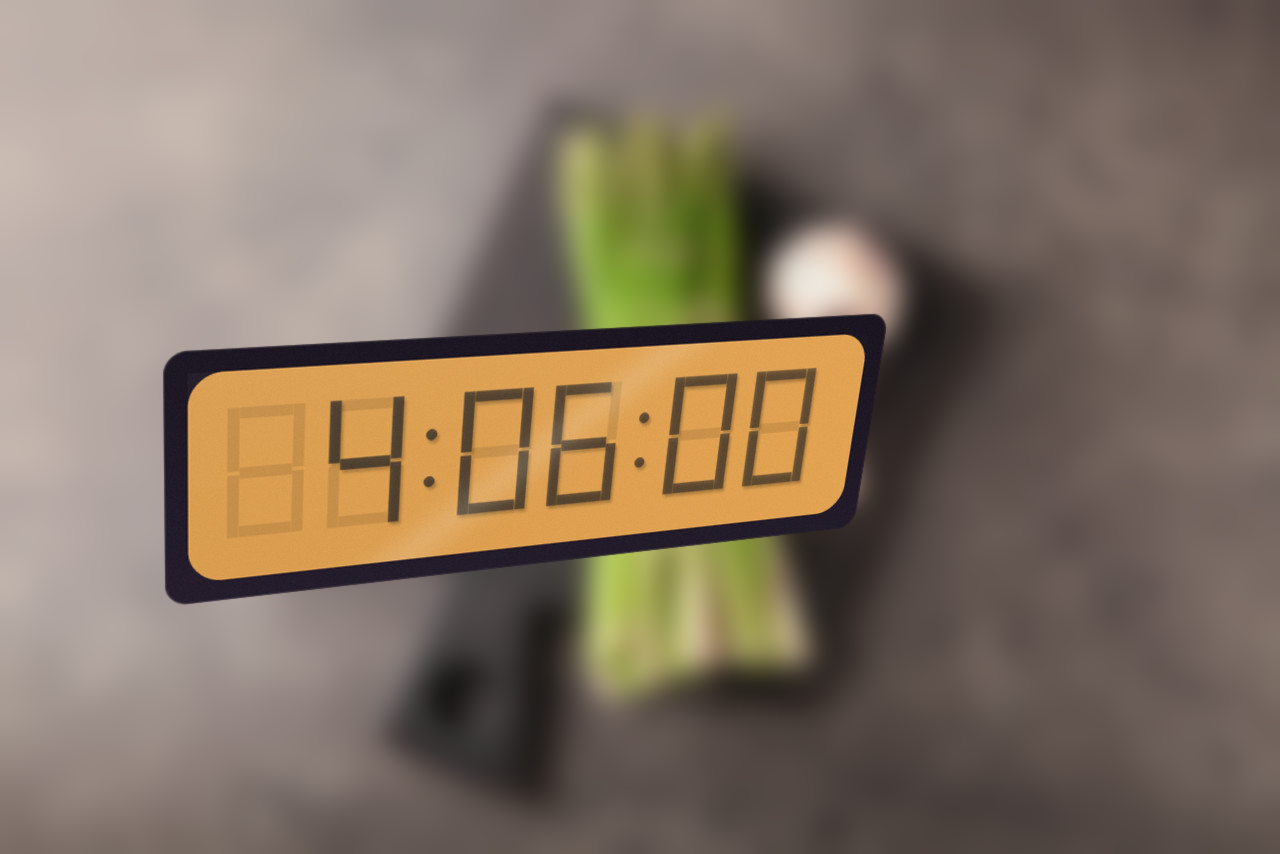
4:06:00
